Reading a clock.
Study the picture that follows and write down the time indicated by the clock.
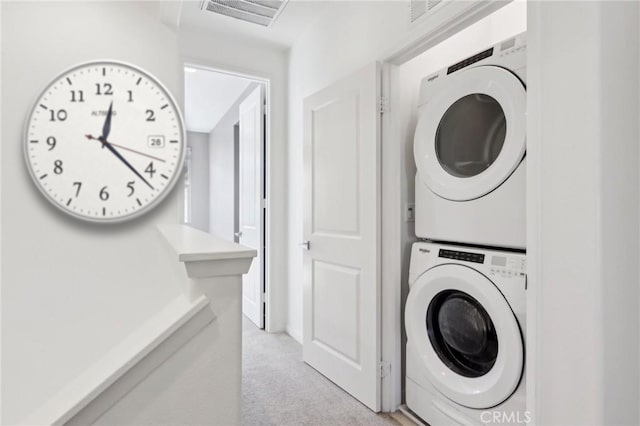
12:22:18
